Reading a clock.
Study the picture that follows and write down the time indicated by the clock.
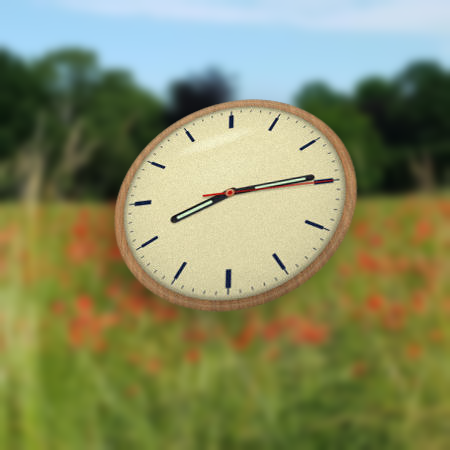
8:14:15
